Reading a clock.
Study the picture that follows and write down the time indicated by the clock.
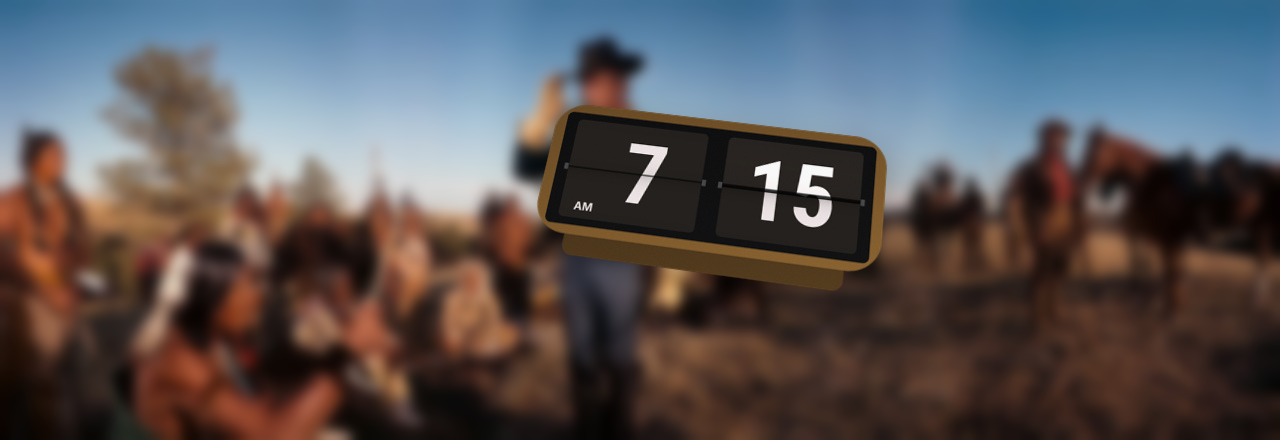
7:15
